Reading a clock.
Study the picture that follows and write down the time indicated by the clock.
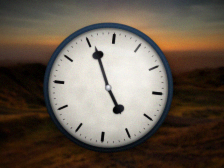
4:56
